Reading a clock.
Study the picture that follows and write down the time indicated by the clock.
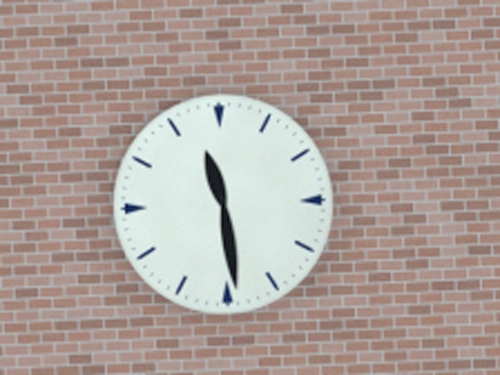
11:29
